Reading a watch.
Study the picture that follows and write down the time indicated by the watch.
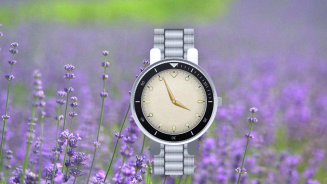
3:56
